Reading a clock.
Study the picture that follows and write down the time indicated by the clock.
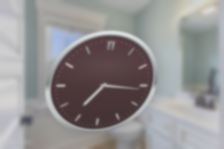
7:16
